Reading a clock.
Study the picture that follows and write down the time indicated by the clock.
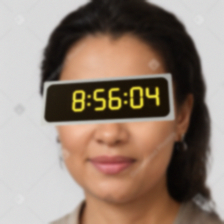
8:56:04
